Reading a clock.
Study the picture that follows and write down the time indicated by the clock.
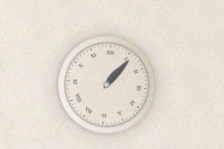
1:06
